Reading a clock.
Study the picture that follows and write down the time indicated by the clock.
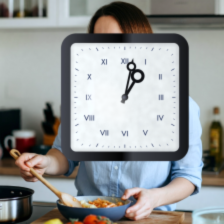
1:02
